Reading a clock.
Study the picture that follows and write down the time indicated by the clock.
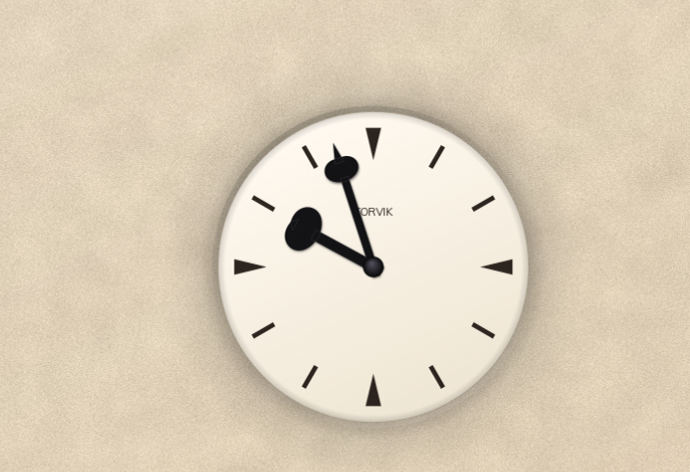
9:57
